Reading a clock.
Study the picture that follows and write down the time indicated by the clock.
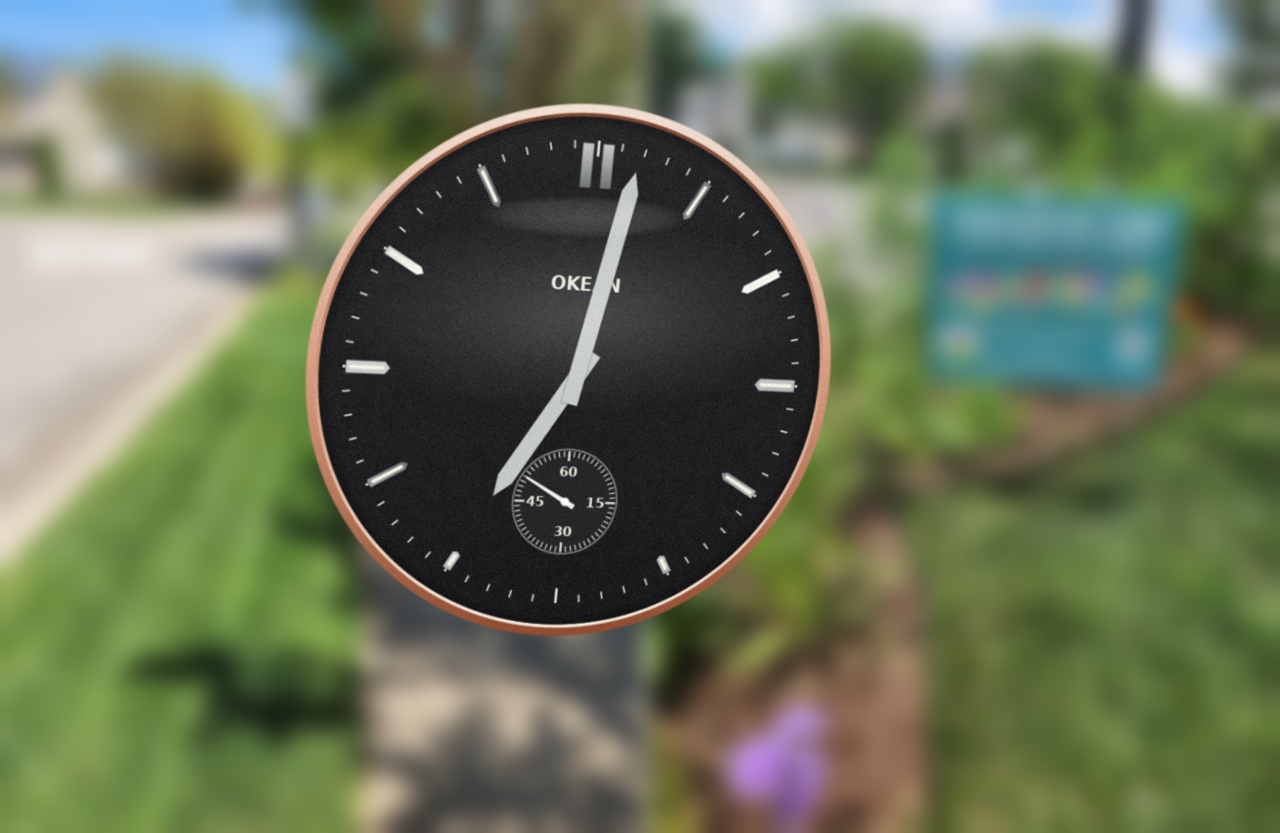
7:01:50
